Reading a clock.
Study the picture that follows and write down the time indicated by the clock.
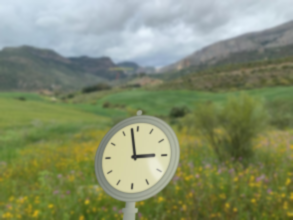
2:58
